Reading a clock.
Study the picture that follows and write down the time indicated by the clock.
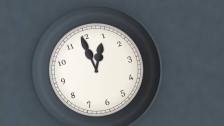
12:59
